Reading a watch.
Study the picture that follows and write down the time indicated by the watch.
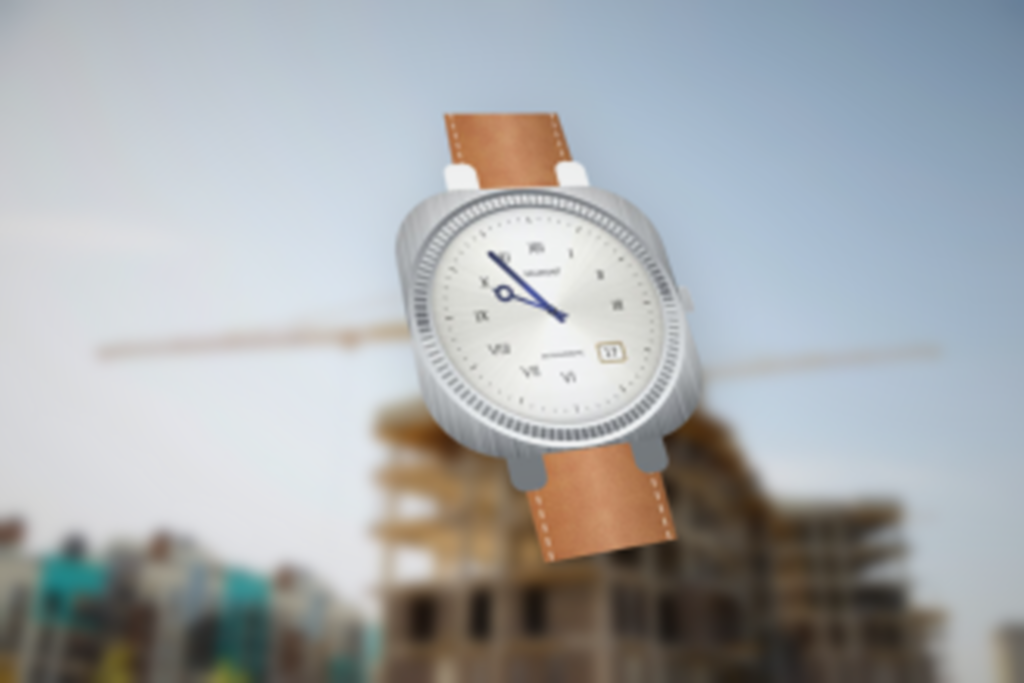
9:54
